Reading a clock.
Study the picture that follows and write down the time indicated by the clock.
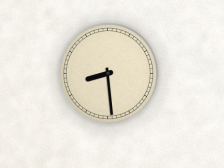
8:29
